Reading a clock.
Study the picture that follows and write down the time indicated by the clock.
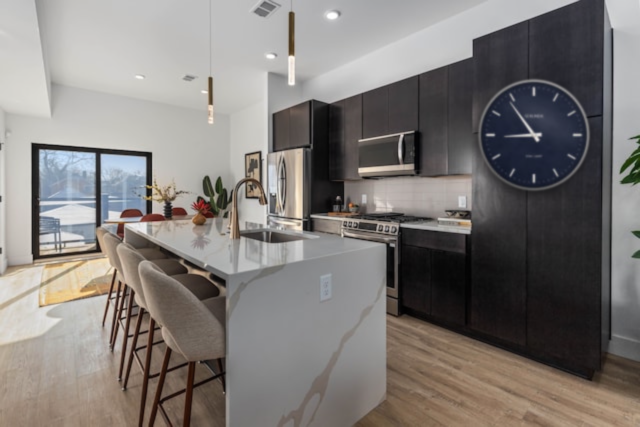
8:54
